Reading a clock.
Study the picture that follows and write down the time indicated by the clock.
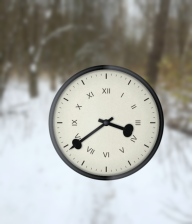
3:39
